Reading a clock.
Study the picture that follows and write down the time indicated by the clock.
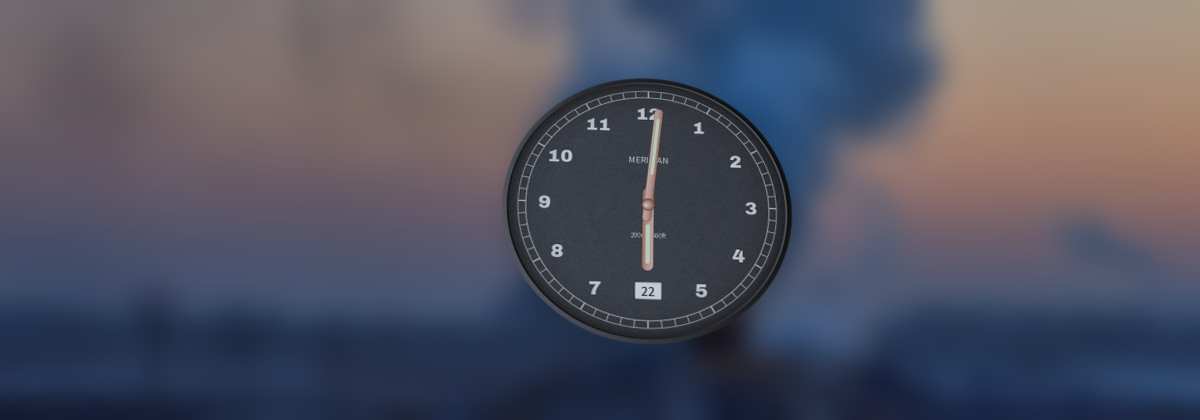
6:01
